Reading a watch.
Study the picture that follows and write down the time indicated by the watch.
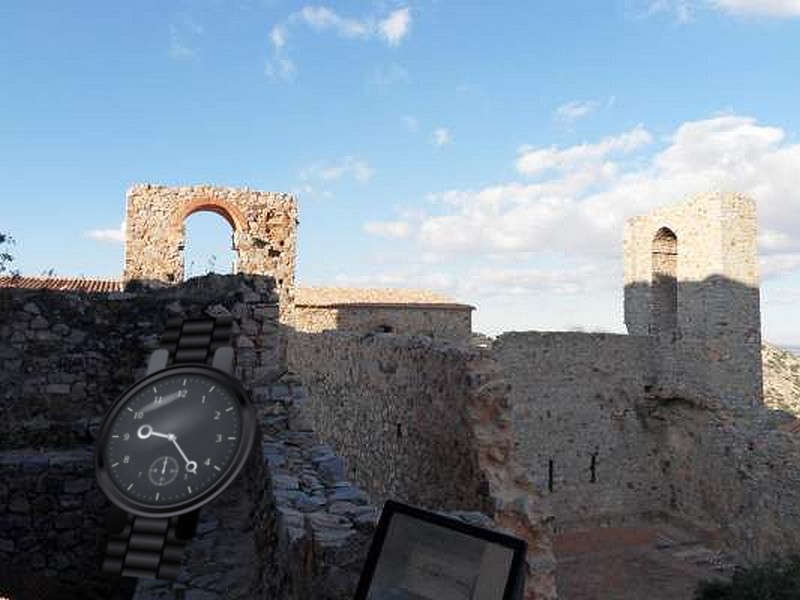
9:23
